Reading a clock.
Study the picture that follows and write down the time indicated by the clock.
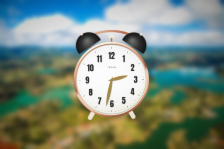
2:32
